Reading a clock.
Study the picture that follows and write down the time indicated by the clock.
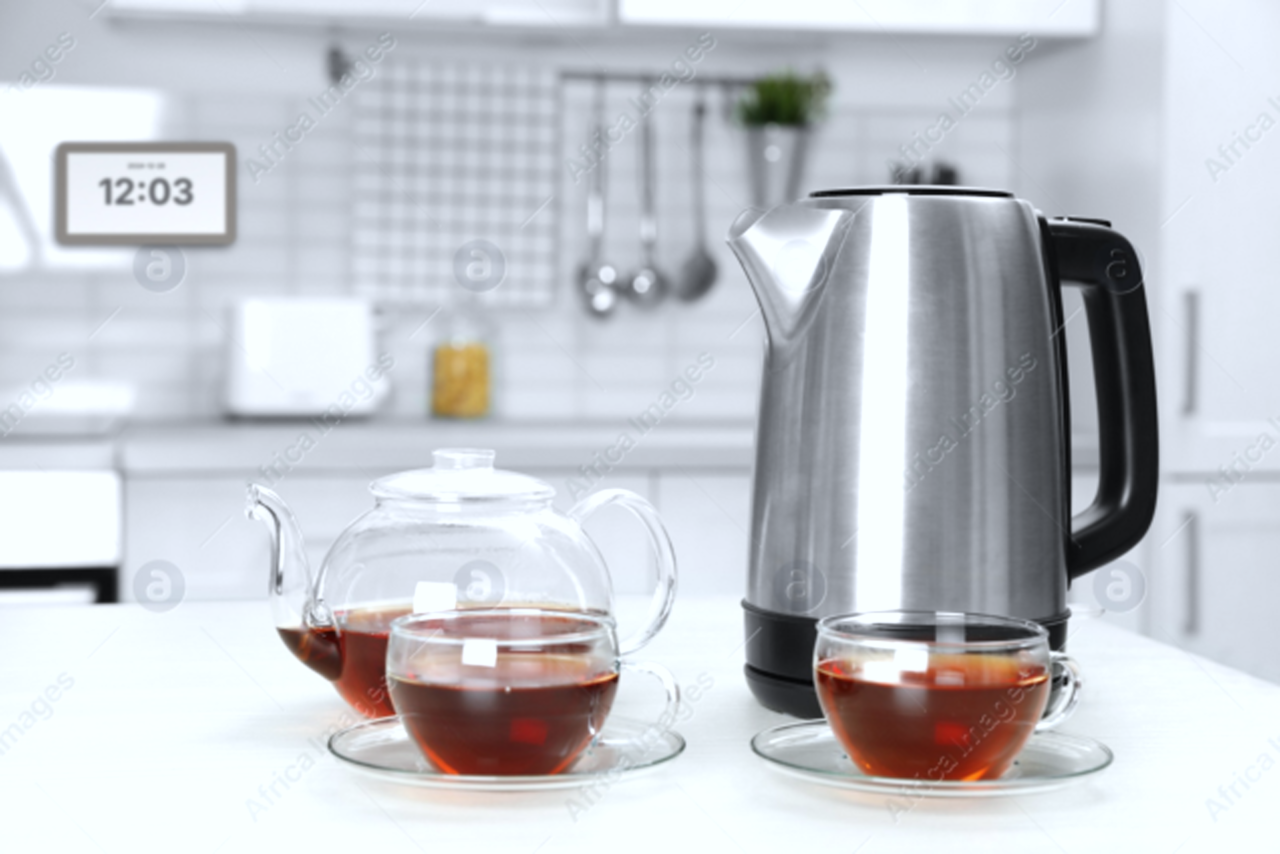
12:03
